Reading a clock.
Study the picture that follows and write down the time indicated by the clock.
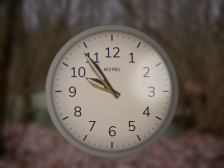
9:54
